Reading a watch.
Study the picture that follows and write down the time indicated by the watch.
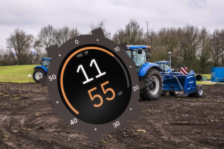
11:55
